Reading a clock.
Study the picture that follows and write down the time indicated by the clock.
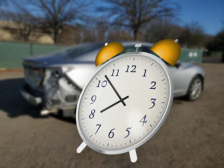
7:52
